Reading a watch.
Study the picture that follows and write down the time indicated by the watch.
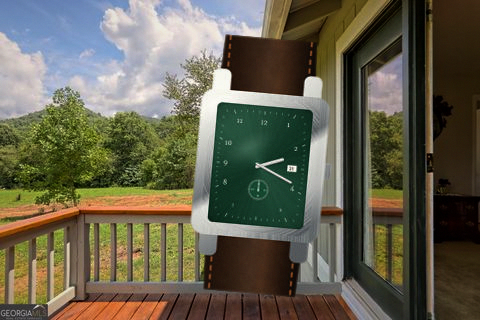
2:19
